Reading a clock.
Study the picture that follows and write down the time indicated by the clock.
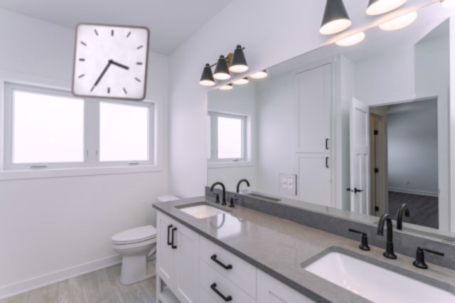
3:35
